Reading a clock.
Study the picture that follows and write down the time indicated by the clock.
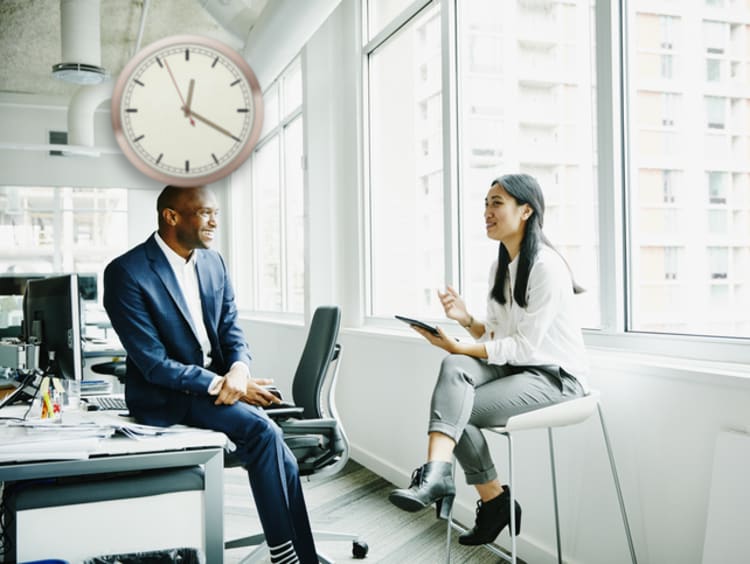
12:19:56
